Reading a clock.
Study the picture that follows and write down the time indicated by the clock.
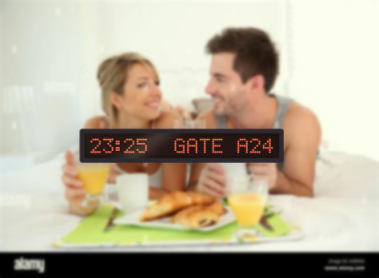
23:25
